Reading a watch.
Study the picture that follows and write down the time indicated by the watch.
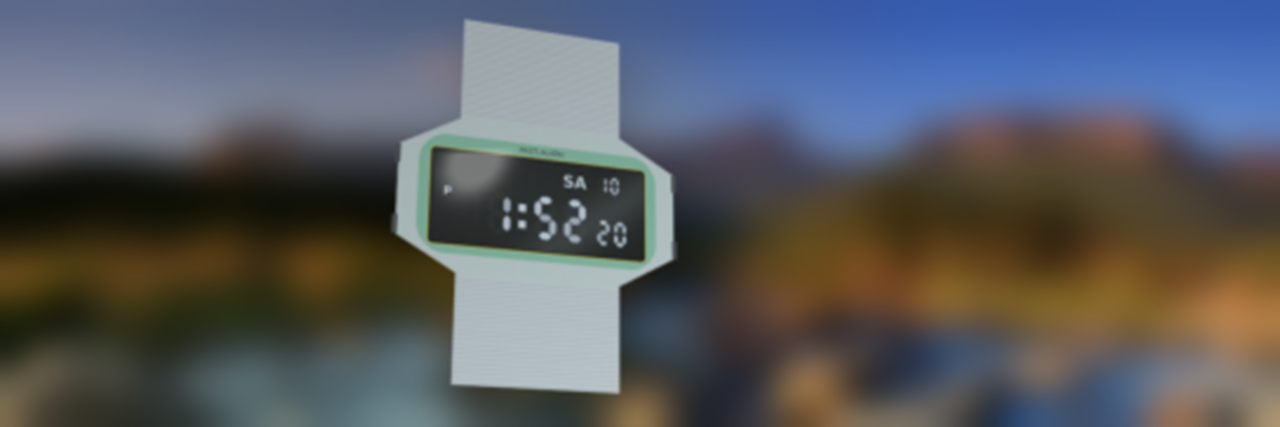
1:52:20
